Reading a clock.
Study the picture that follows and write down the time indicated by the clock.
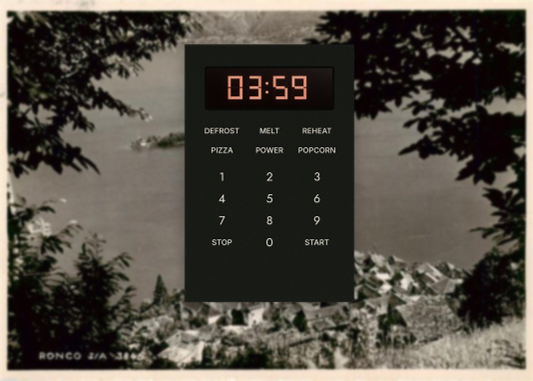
3:59
